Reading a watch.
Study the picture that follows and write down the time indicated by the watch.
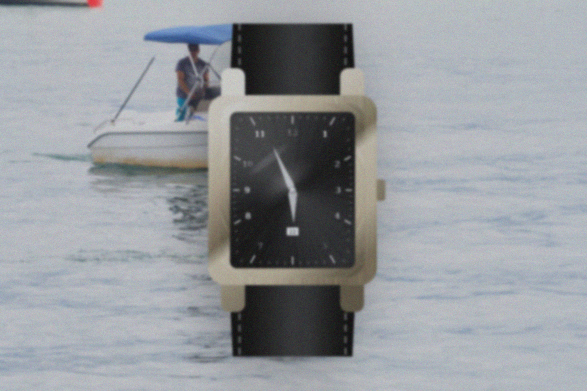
5:56
